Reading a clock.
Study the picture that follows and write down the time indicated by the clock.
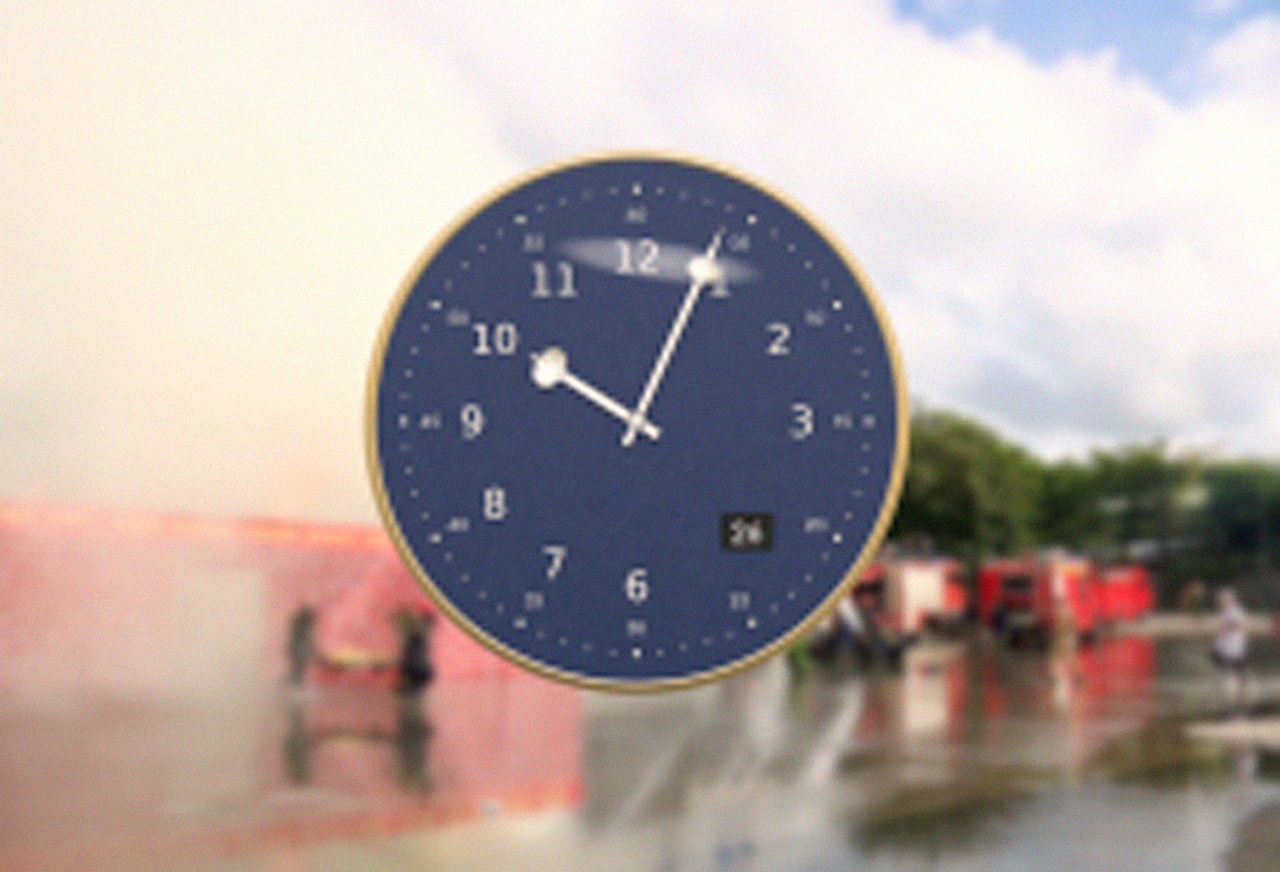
10:04
